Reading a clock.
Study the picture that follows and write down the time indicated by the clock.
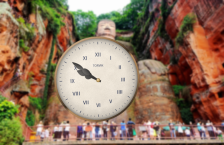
9:51
